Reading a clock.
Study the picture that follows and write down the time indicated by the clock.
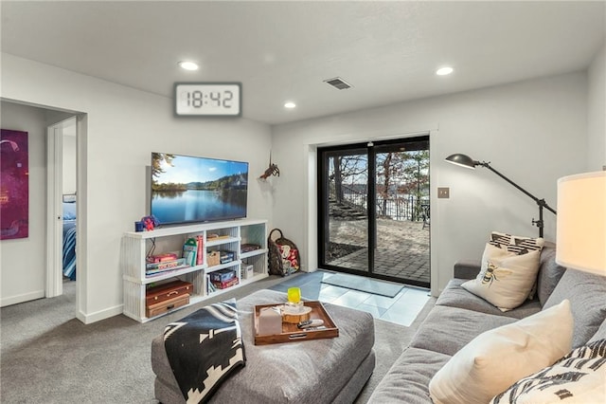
18:42
